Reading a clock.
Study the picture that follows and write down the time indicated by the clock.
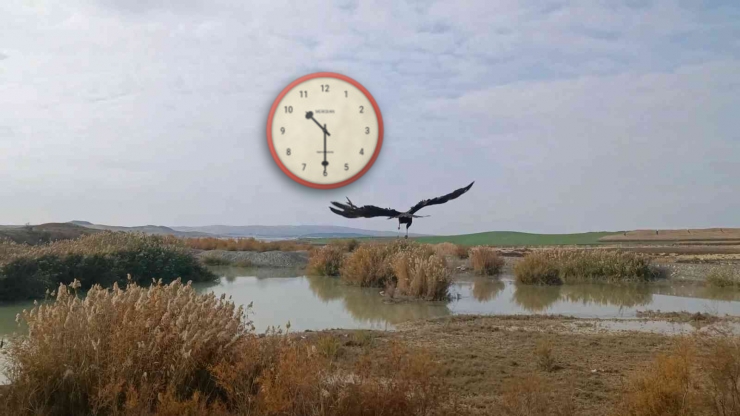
10:30
